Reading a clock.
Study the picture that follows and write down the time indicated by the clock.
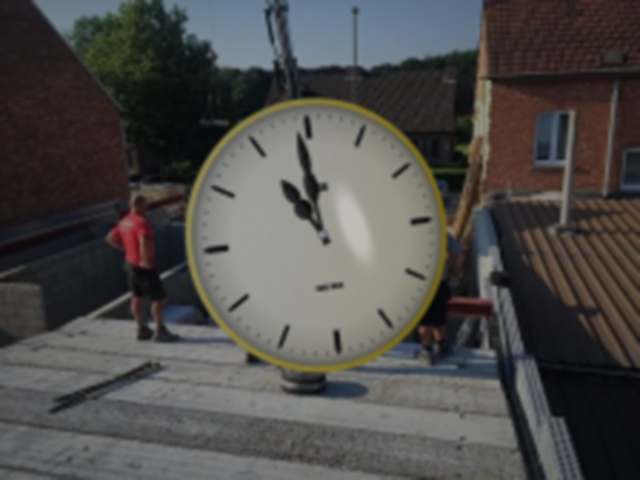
10:59
